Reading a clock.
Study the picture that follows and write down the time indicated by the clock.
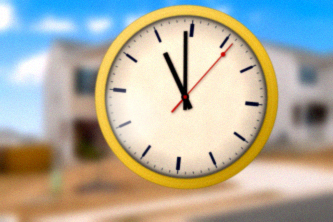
10:59:06
